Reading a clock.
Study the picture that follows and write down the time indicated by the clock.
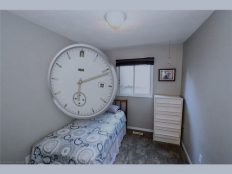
6:11
